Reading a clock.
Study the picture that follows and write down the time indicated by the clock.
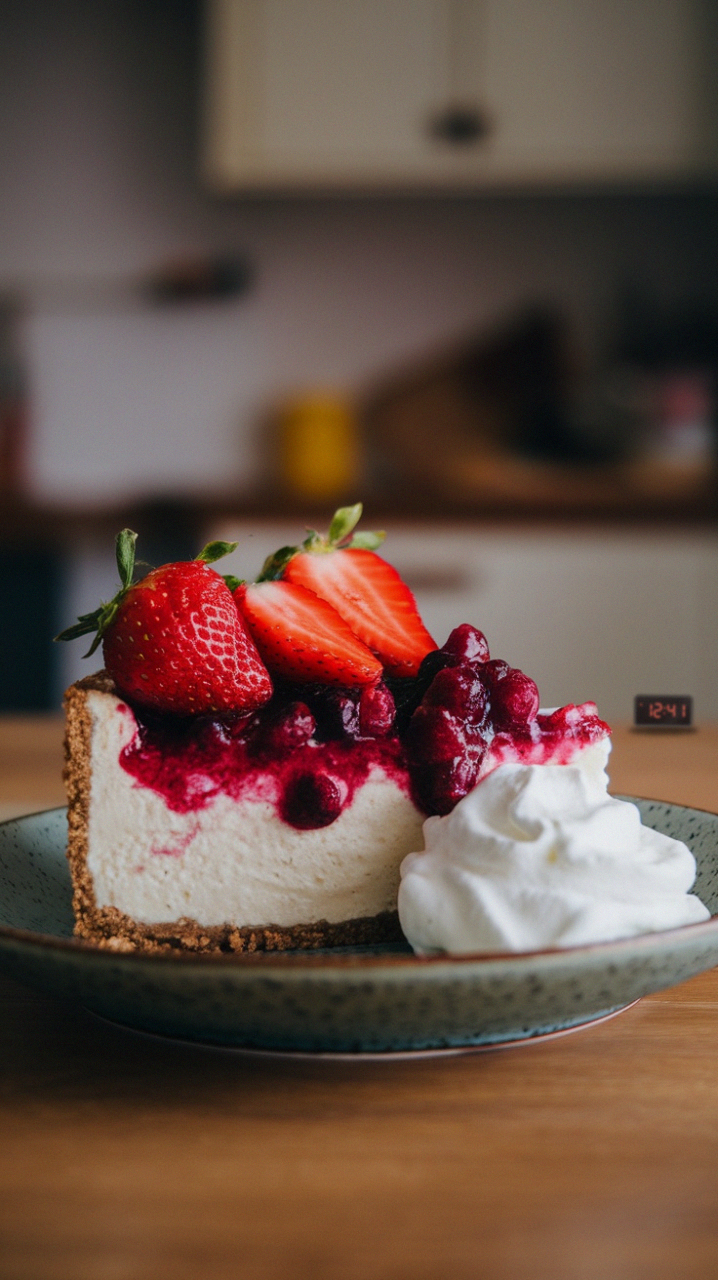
12:41
